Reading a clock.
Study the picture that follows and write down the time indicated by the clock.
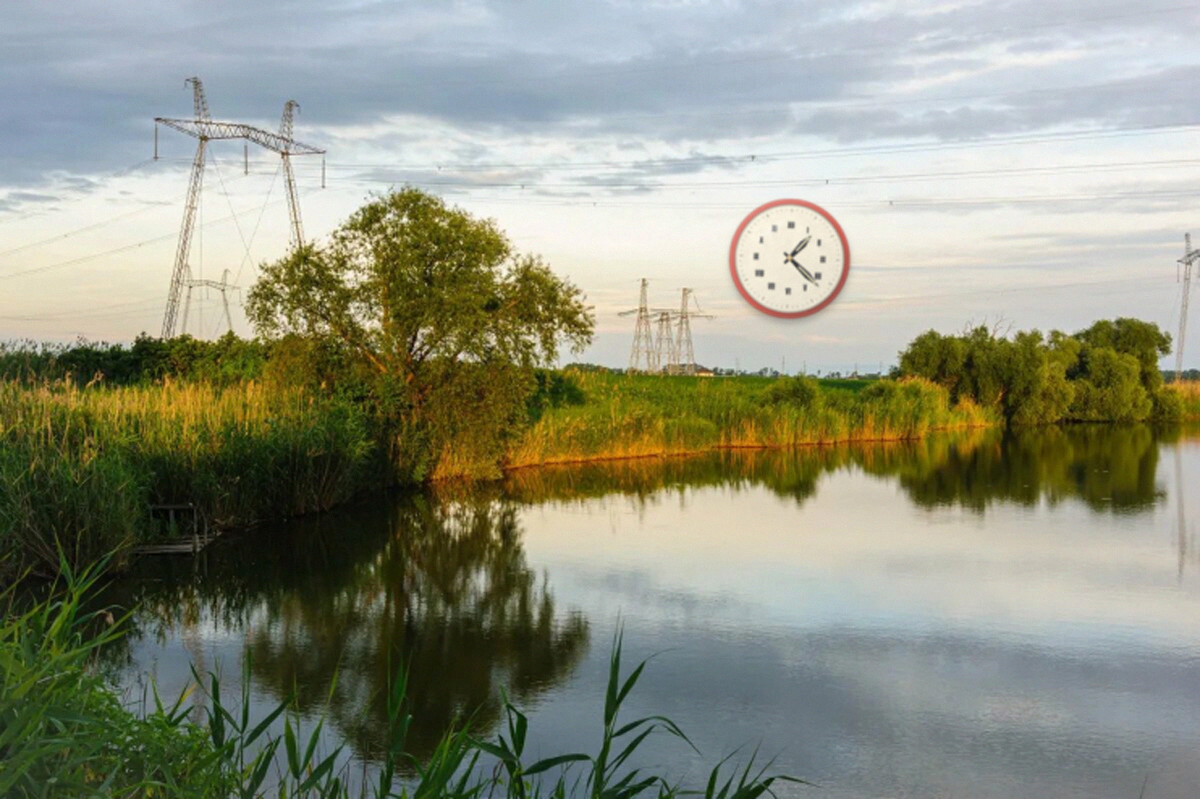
1:22
